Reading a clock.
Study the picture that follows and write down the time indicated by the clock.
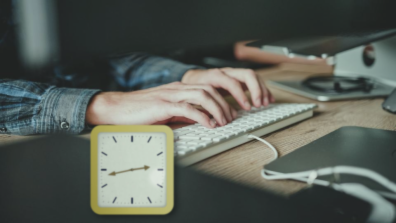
2:43
